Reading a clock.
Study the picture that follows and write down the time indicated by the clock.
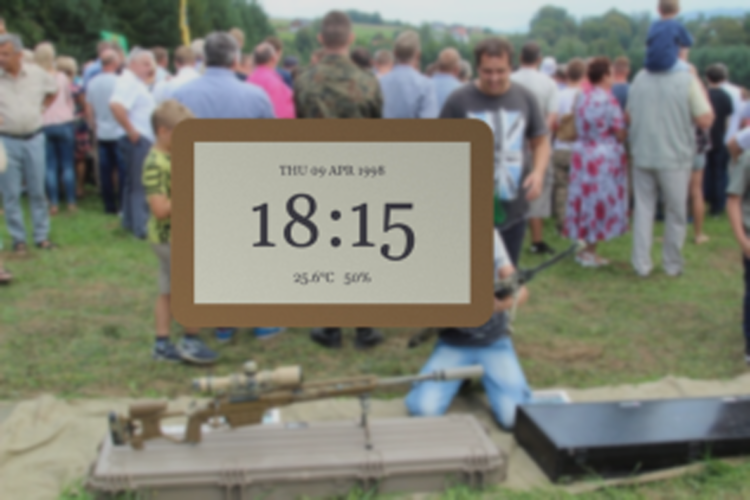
18:15
